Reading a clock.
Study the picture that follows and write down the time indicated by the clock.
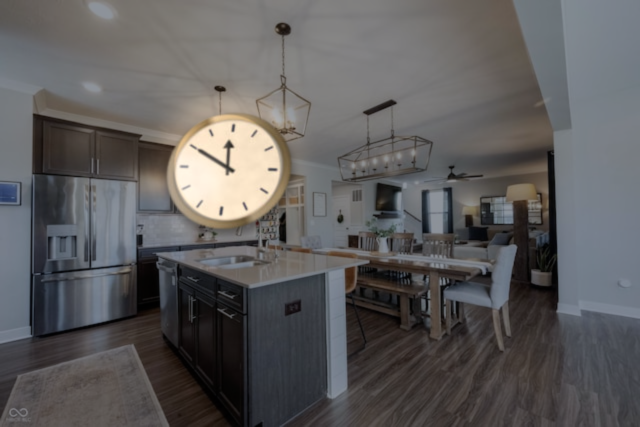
11:50
